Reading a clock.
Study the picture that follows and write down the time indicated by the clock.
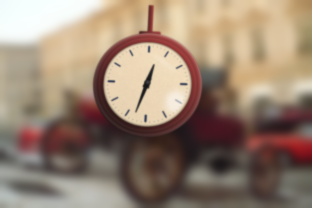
12:33
